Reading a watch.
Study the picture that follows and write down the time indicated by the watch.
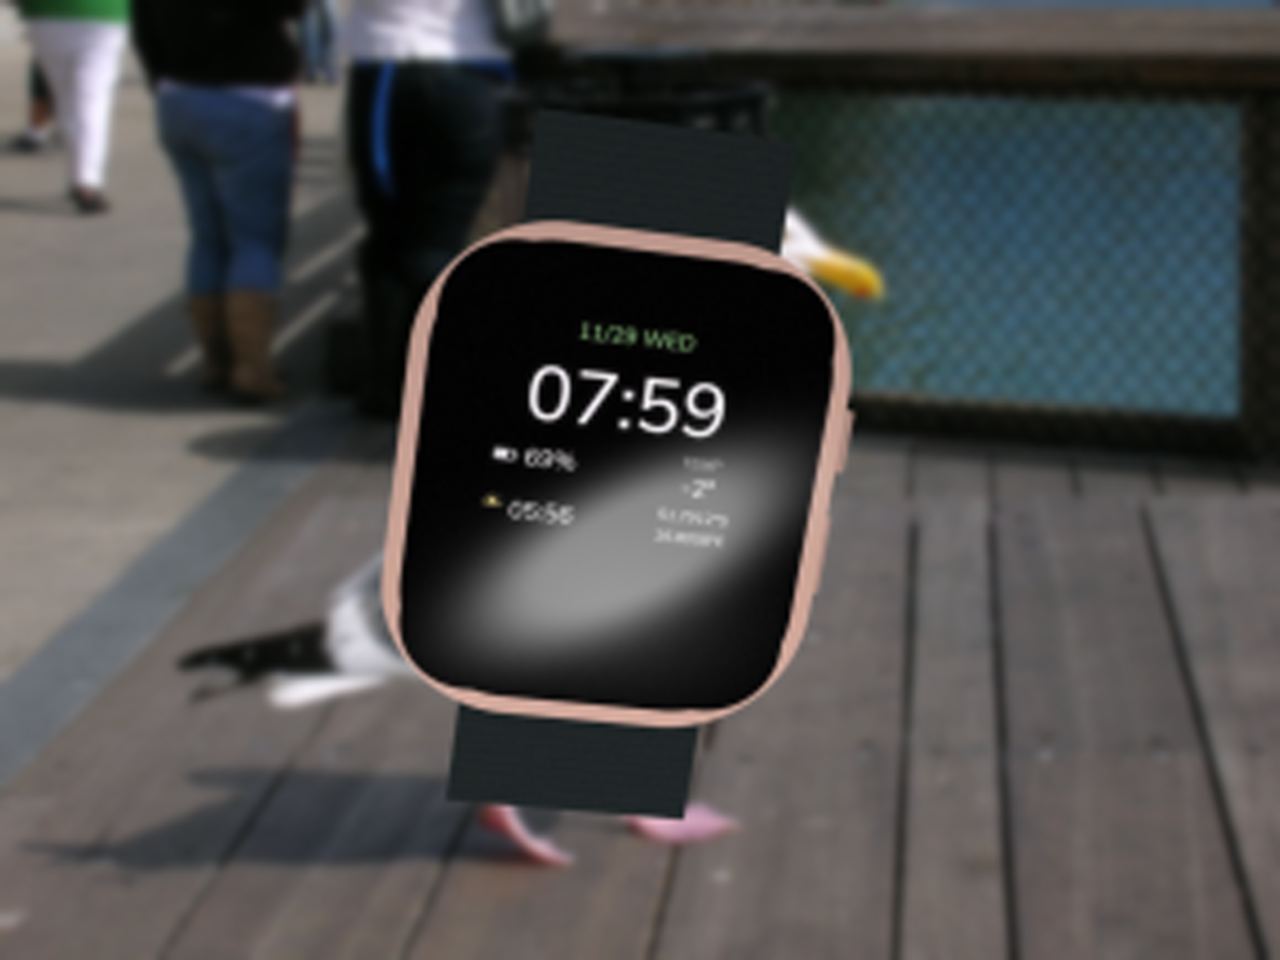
7:59
